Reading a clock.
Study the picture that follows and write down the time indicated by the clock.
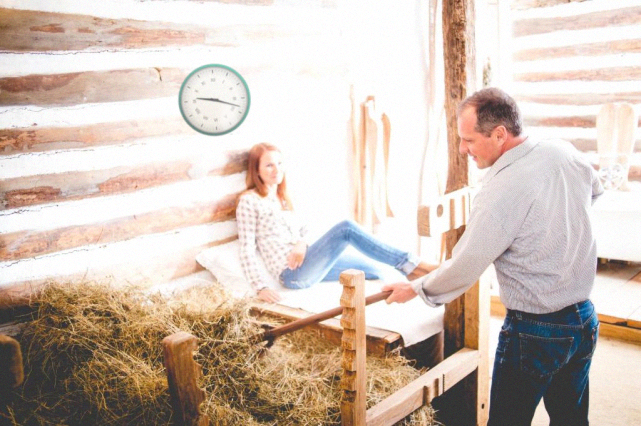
9:18
